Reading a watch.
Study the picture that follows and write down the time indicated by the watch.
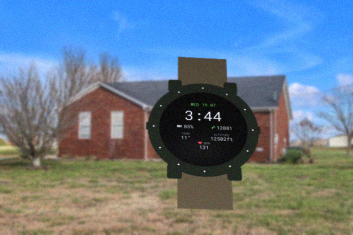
3:44
